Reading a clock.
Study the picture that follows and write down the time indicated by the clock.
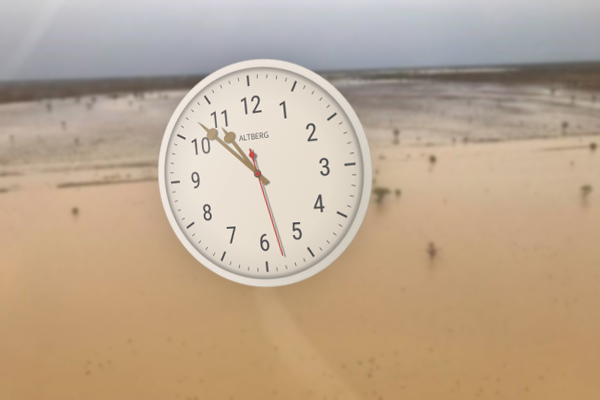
10:52:28
